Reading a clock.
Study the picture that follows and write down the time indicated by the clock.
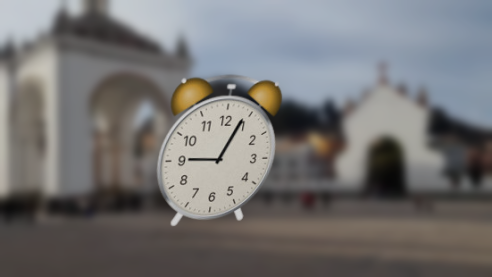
9:04
